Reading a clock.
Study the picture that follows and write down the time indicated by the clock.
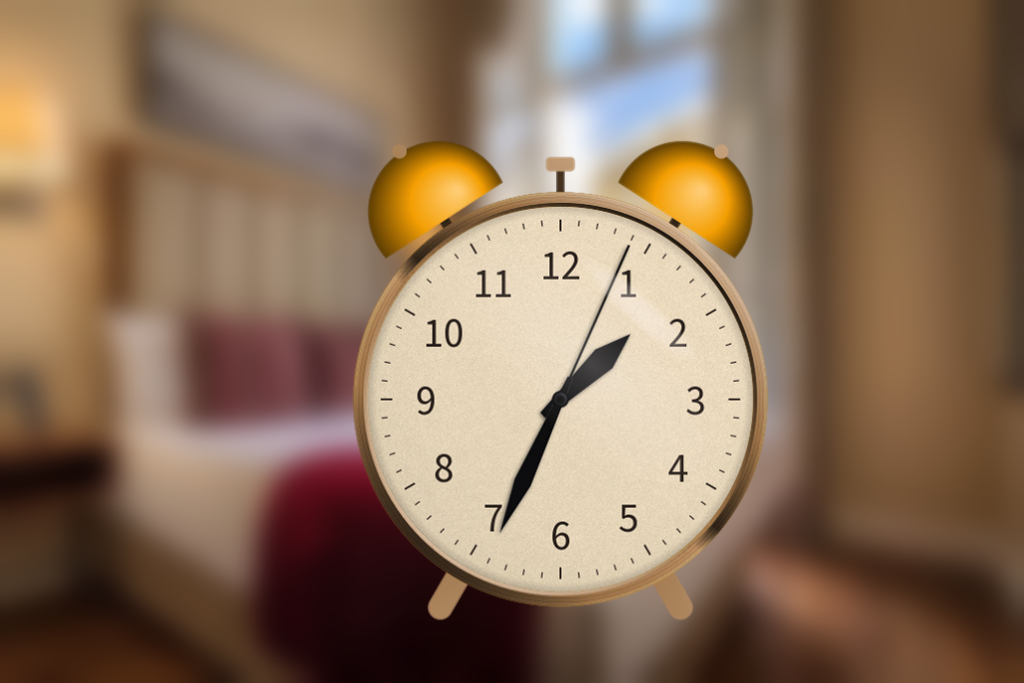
1:34:04
